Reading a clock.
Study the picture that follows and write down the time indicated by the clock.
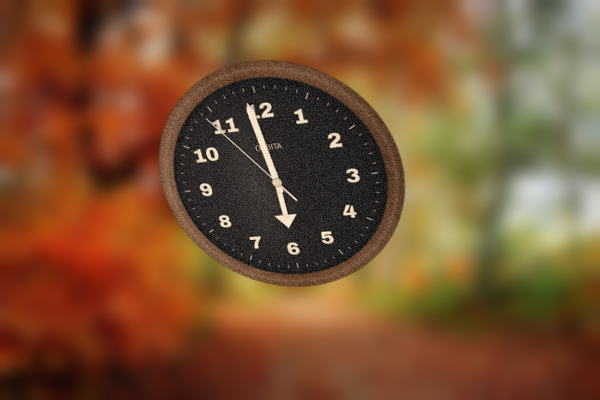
5:58:54
